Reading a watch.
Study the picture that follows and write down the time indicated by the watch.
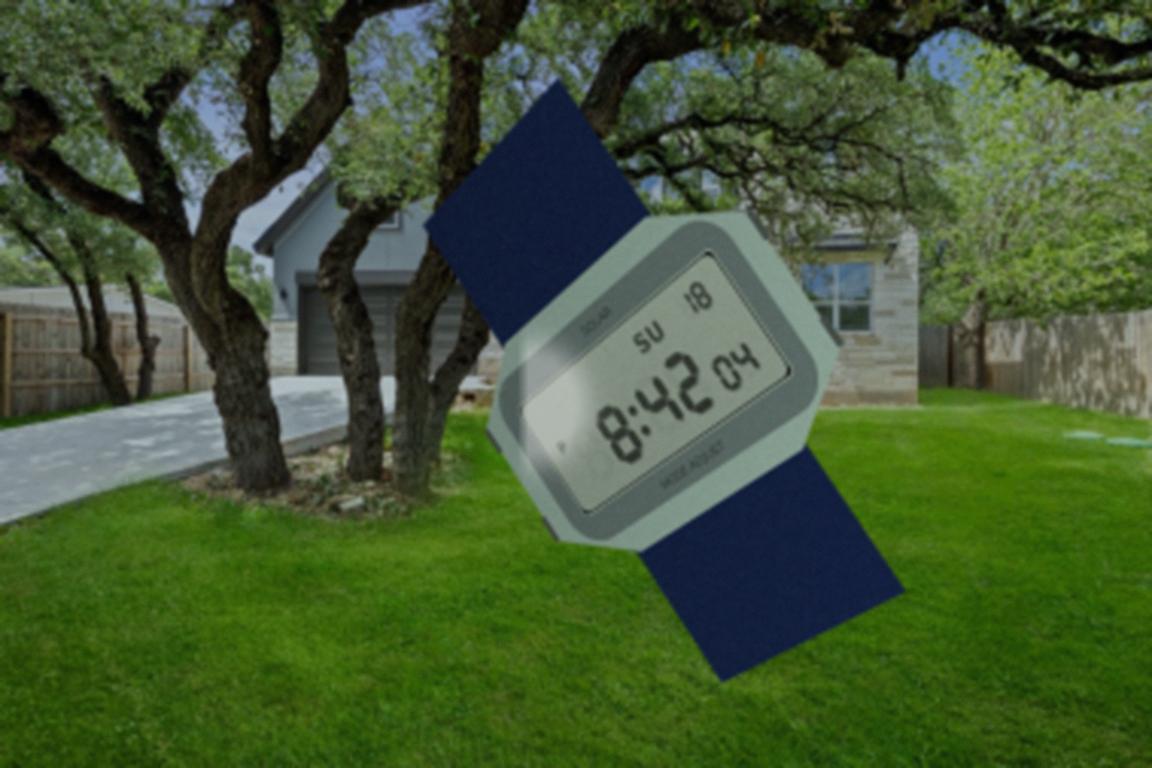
8:42:04
